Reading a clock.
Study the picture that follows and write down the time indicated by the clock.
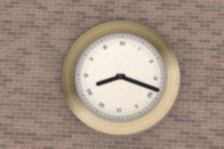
8:18
